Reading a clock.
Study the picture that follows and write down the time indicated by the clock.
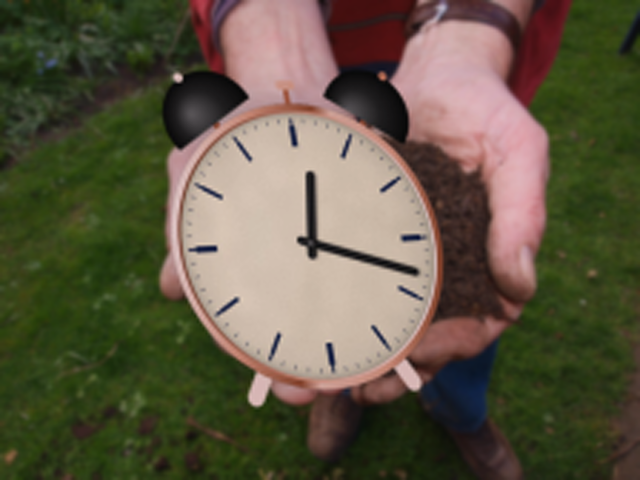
12:18
